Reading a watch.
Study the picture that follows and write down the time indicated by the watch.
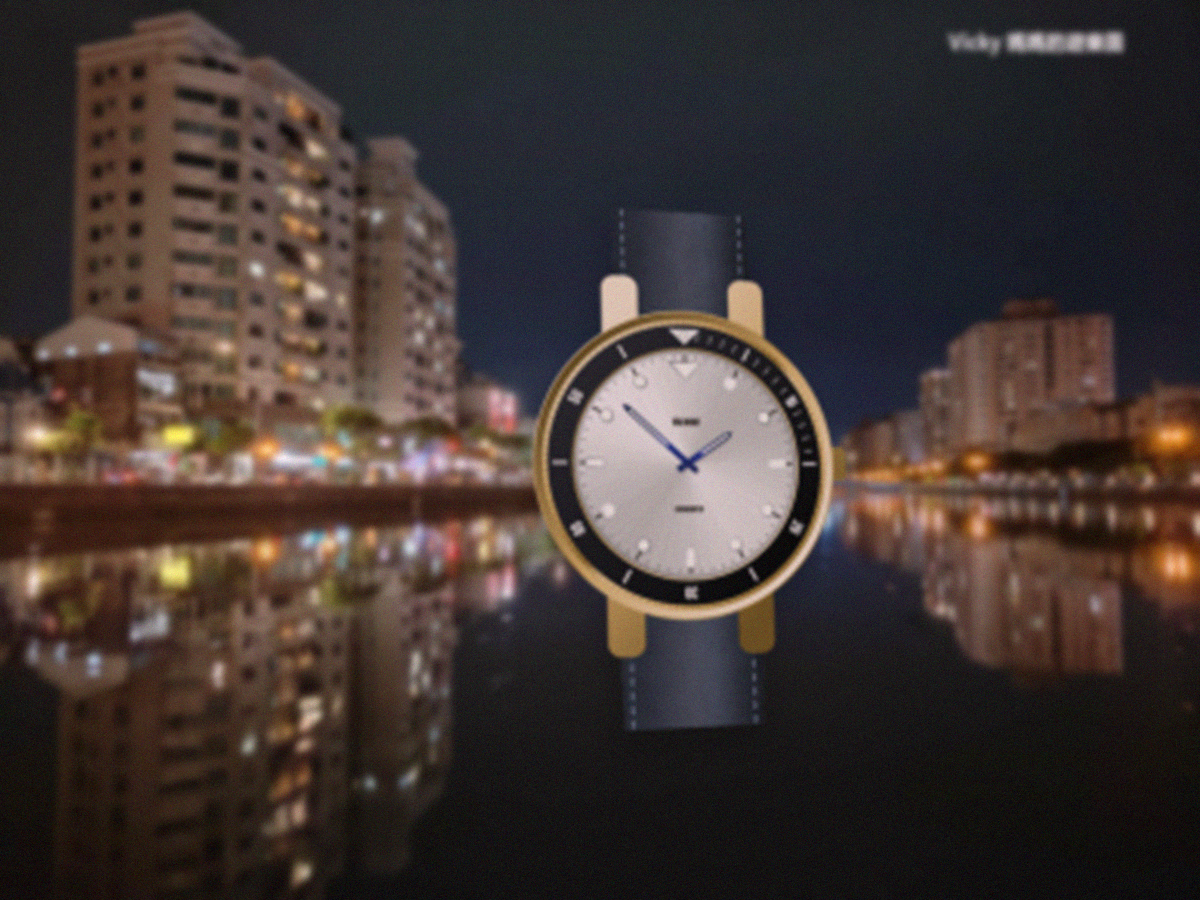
1:52
